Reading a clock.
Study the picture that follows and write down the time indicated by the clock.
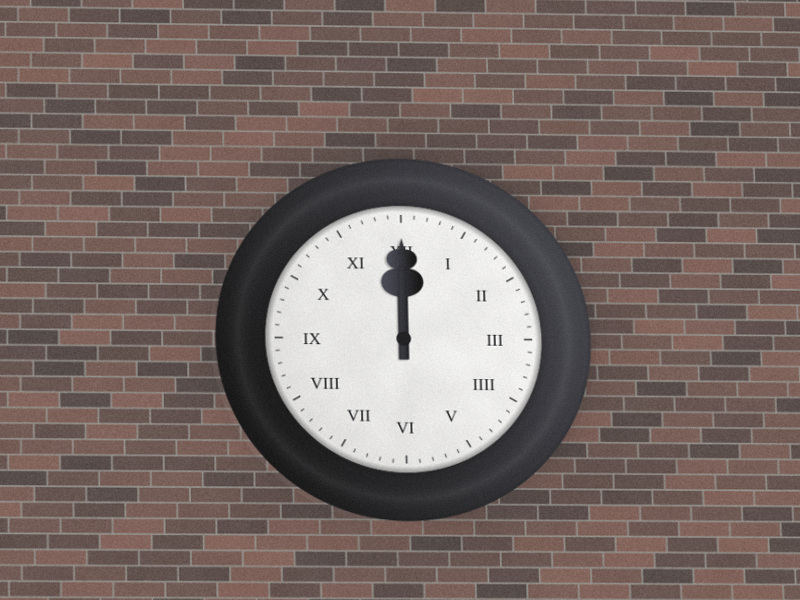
12:00
